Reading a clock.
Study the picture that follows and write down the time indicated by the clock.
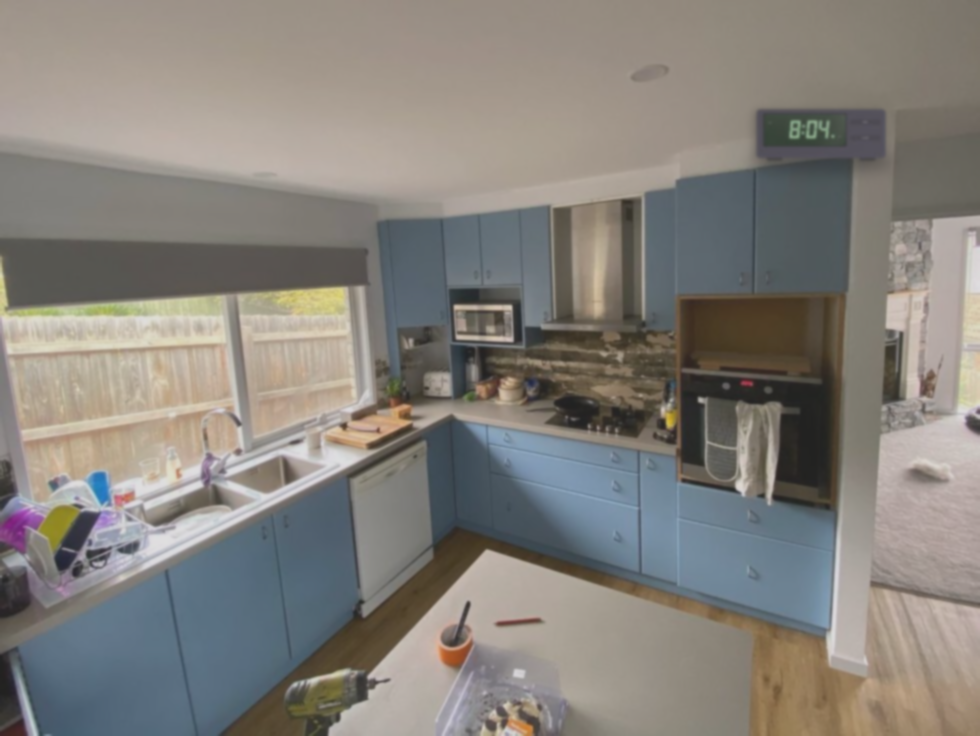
8:04
